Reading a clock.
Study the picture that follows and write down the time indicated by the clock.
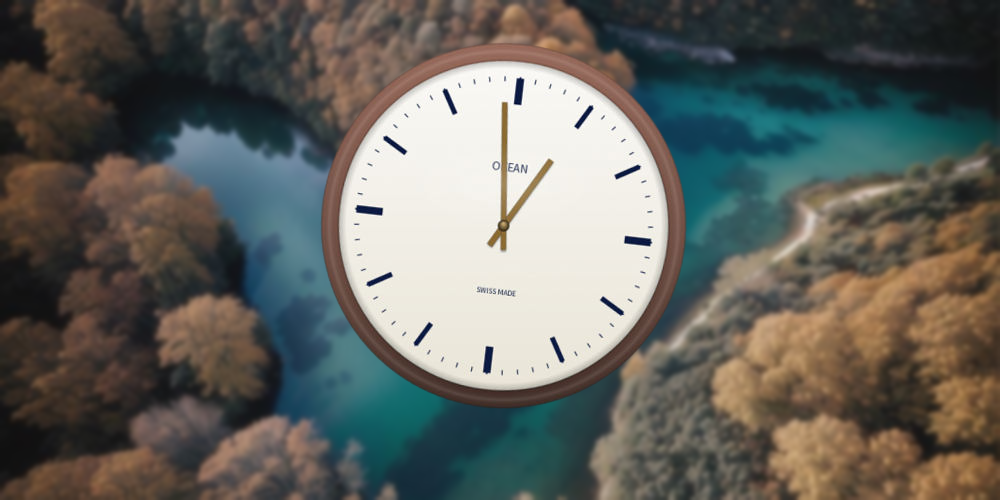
12:59
